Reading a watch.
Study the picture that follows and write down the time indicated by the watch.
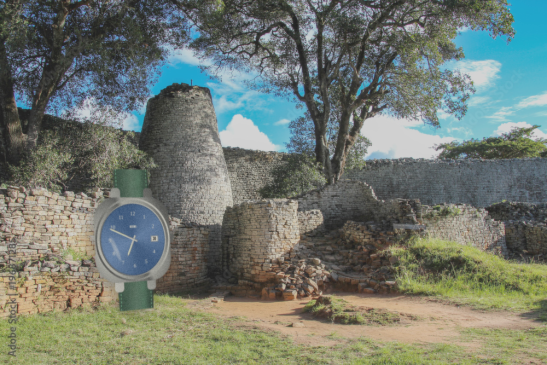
6:49
